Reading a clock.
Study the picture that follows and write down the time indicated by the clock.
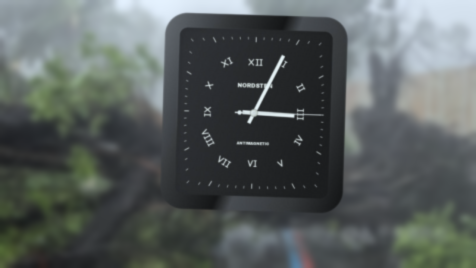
3:04:15
